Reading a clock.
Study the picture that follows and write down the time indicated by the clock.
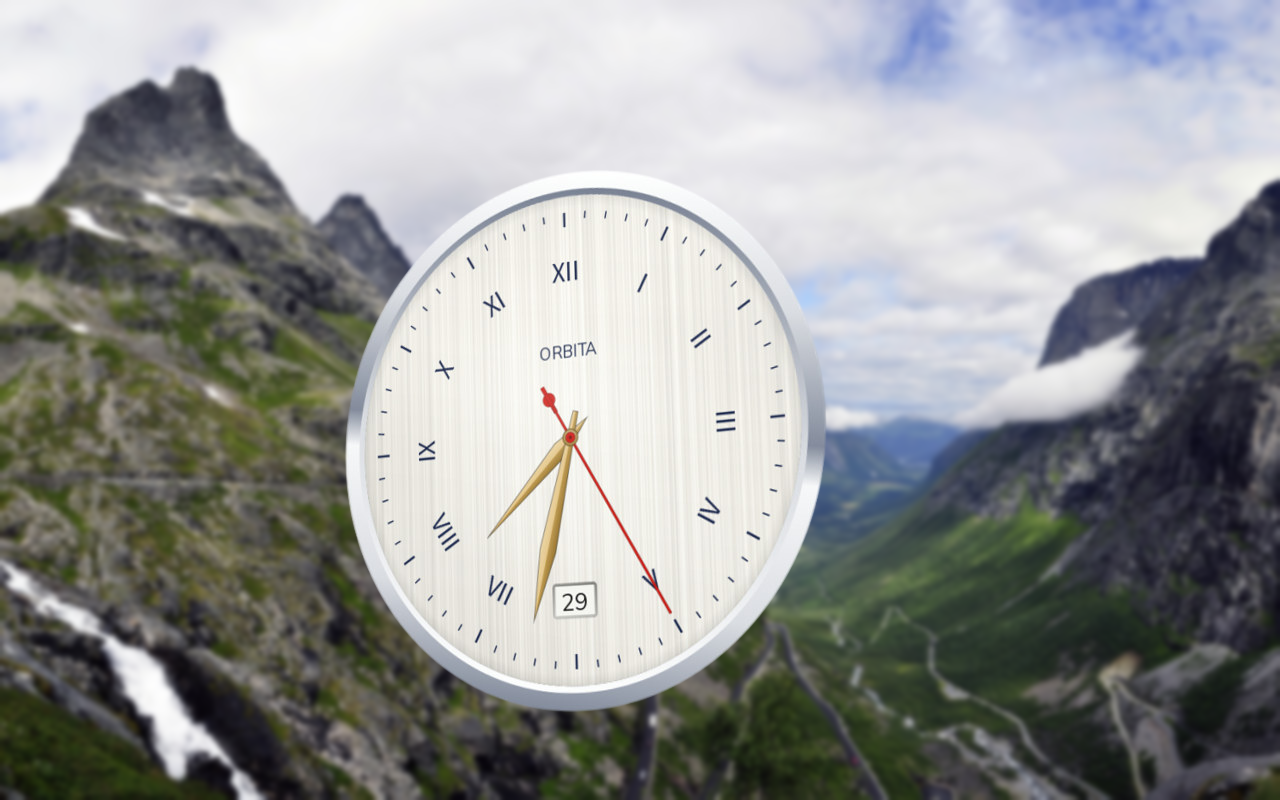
7:32:25
